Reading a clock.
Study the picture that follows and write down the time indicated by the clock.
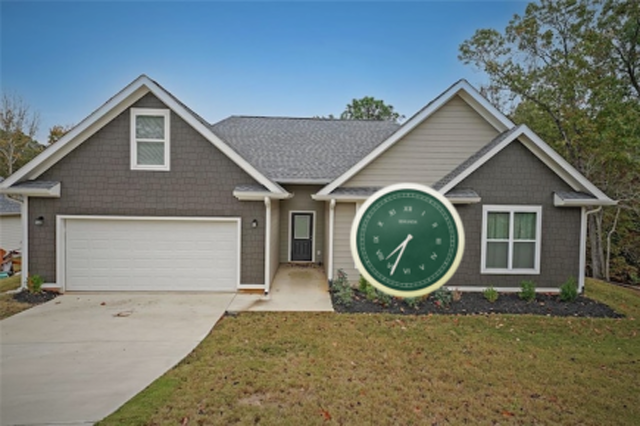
7:34
